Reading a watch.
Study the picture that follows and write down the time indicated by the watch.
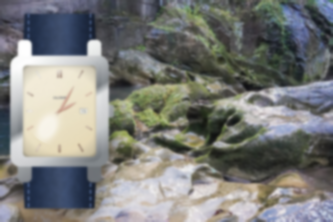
2:05
